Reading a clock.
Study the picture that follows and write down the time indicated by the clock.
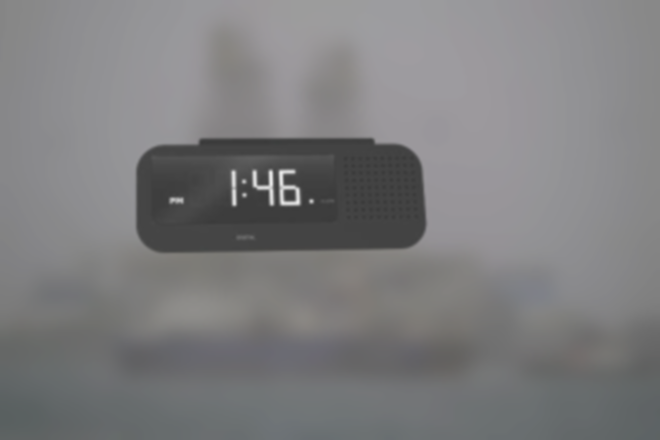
1:46
